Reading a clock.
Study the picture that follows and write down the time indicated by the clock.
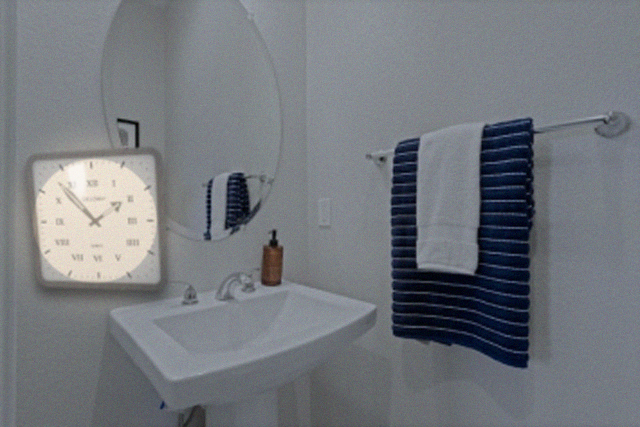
1:53
